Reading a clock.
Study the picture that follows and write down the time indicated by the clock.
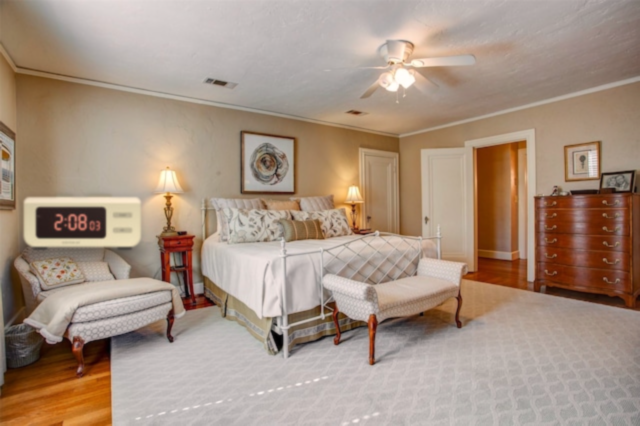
2:08
